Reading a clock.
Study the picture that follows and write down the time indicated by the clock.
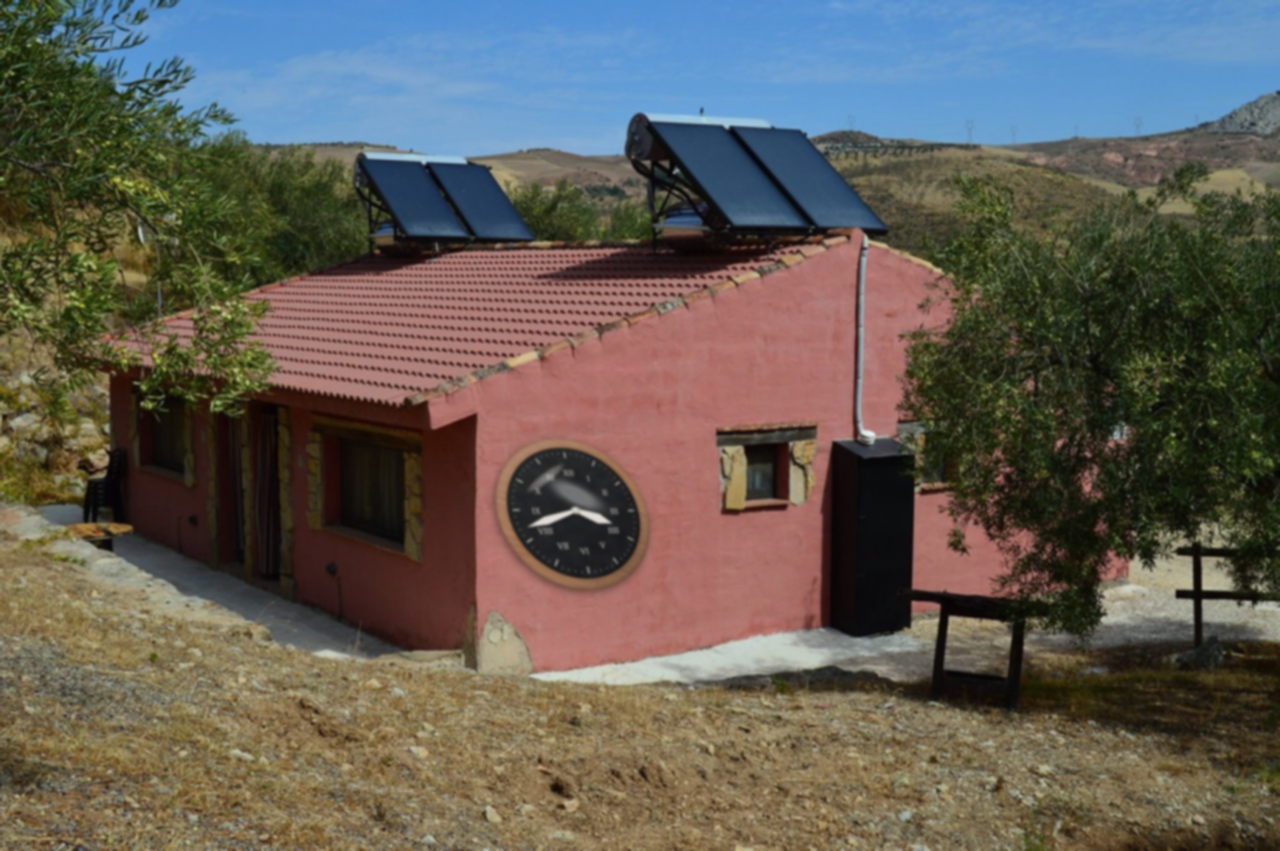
3:42
